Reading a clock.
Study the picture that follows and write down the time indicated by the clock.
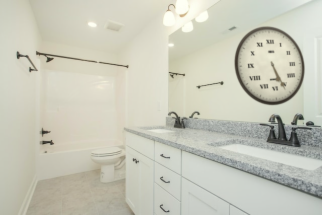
5:26
